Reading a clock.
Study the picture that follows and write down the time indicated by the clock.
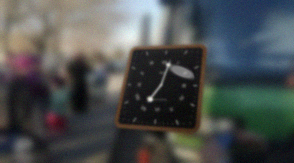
7:02
